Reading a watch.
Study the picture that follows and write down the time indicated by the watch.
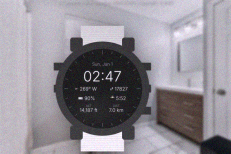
2:47
